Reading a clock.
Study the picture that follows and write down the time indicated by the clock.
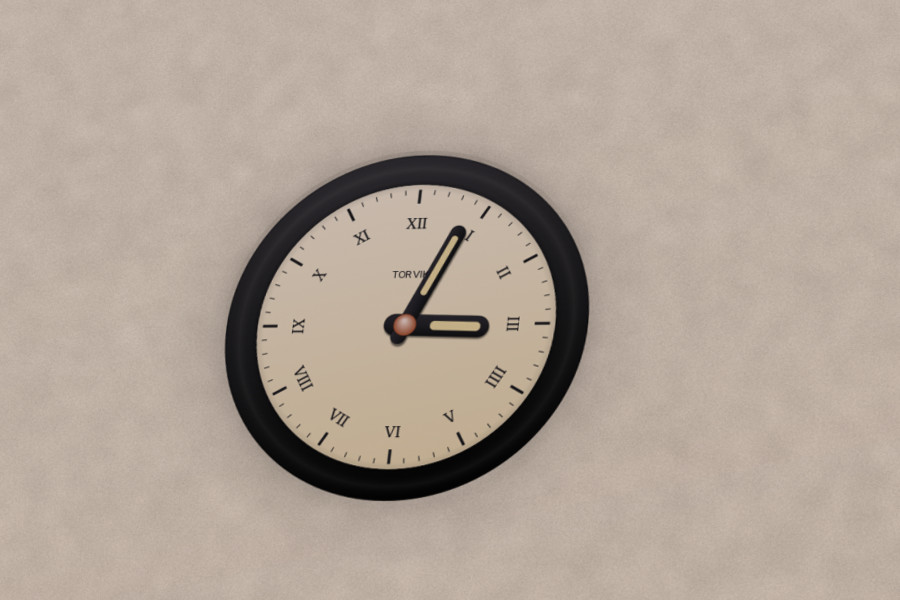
3:04
